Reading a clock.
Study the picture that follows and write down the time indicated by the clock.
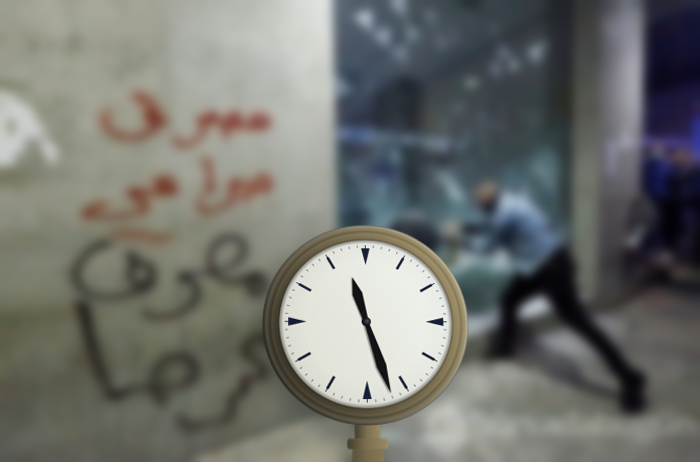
11:27
